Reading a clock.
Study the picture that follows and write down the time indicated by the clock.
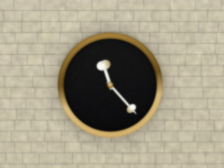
11:23
